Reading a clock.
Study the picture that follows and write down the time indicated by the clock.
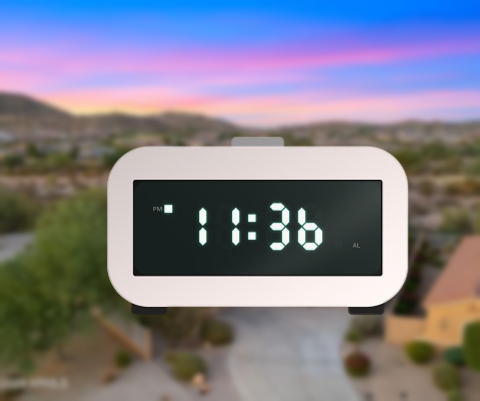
11:36
